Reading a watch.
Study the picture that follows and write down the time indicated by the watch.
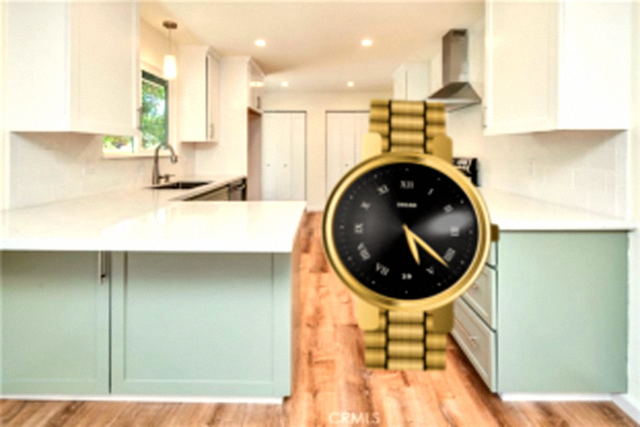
5:22
